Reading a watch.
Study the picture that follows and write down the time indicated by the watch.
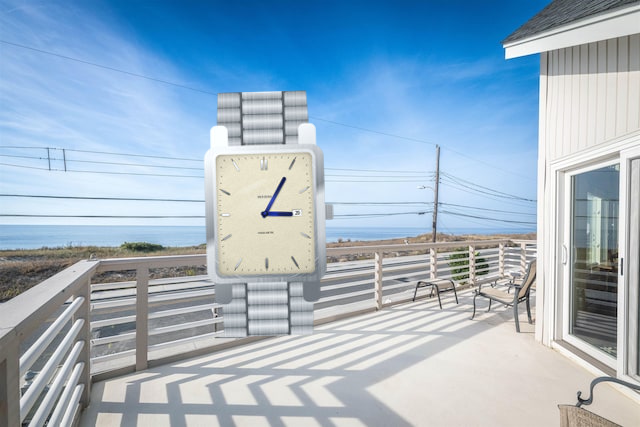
3:05
